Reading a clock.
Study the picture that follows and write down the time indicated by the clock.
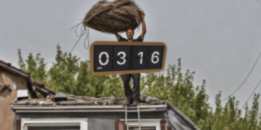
3:16
